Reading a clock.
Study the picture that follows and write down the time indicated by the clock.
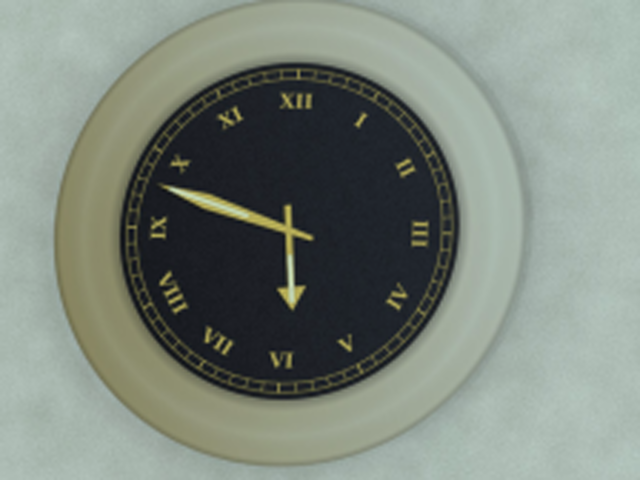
5:48
